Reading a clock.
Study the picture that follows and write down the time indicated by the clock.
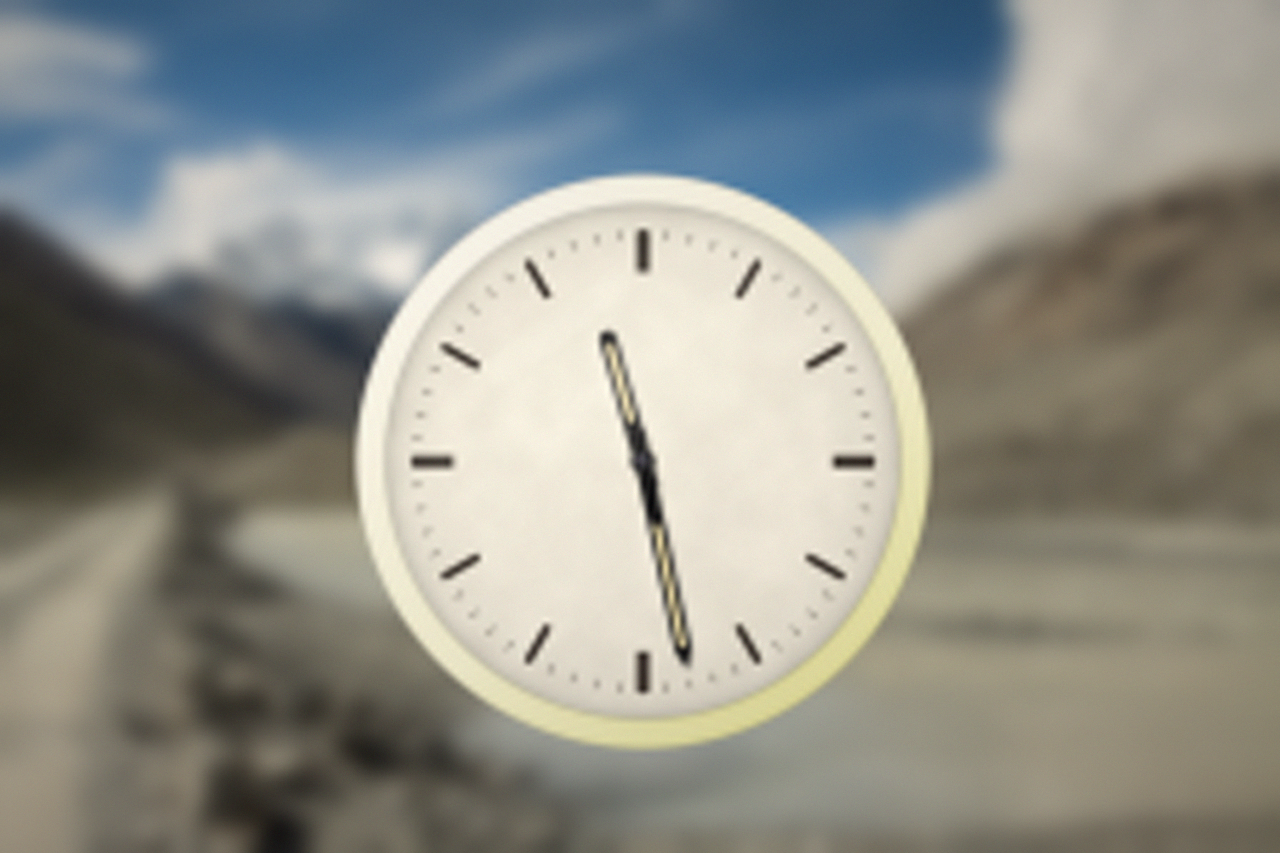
11:28
